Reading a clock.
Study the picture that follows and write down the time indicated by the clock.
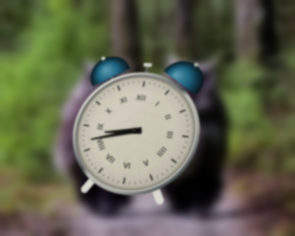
8:42
